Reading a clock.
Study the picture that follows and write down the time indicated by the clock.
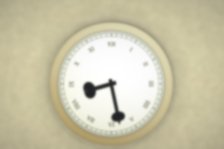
8:28
